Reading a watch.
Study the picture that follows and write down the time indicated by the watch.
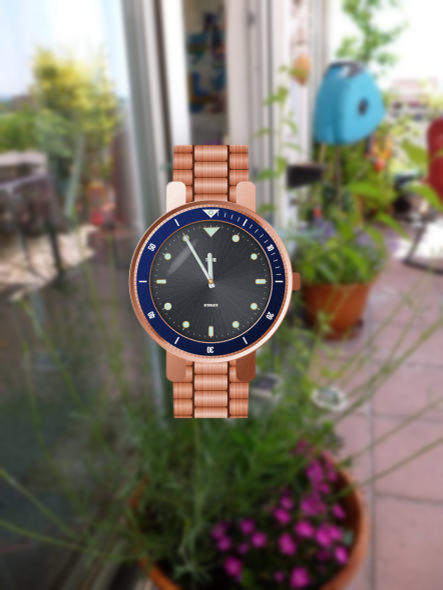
11:55
